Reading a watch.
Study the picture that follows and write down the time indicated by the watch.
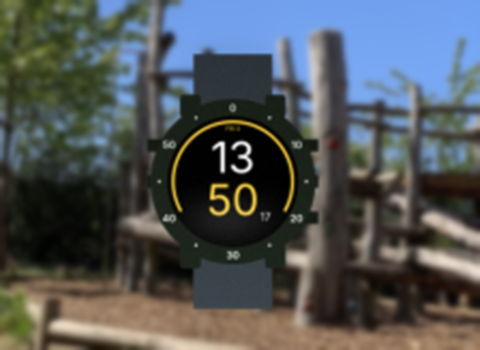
13:50
